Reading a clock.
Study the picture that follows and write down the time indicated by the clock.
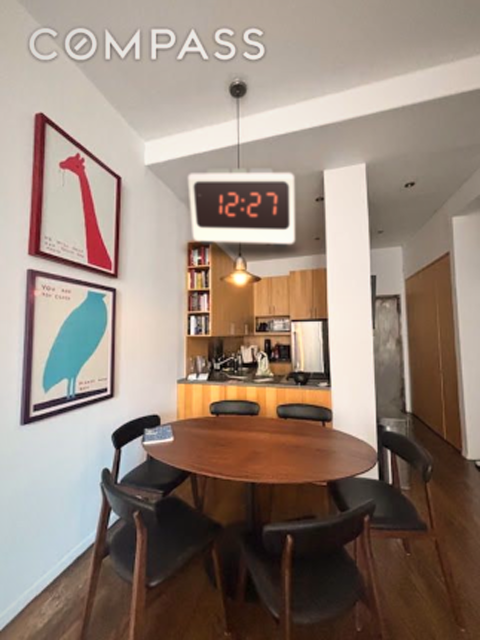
12:27
